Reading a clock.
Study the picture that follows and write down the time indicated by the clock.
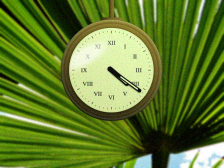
4:21
